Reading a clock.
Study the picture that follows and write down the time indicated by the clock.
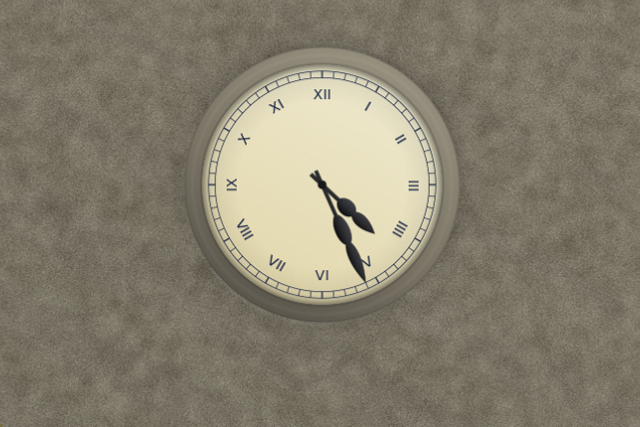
4:26
